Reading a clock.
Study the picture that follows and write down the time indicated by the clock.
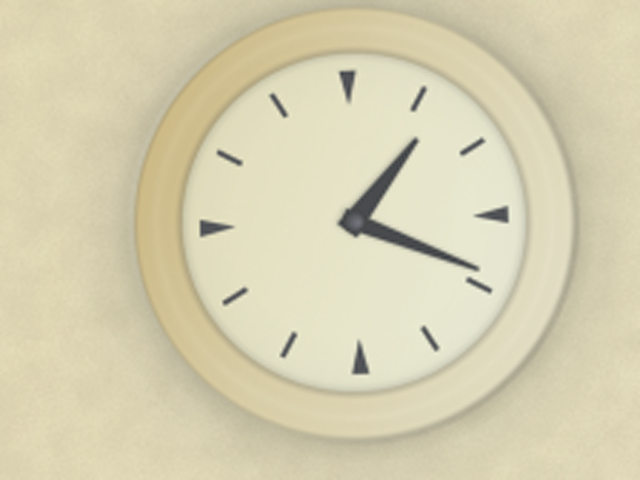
1:19
